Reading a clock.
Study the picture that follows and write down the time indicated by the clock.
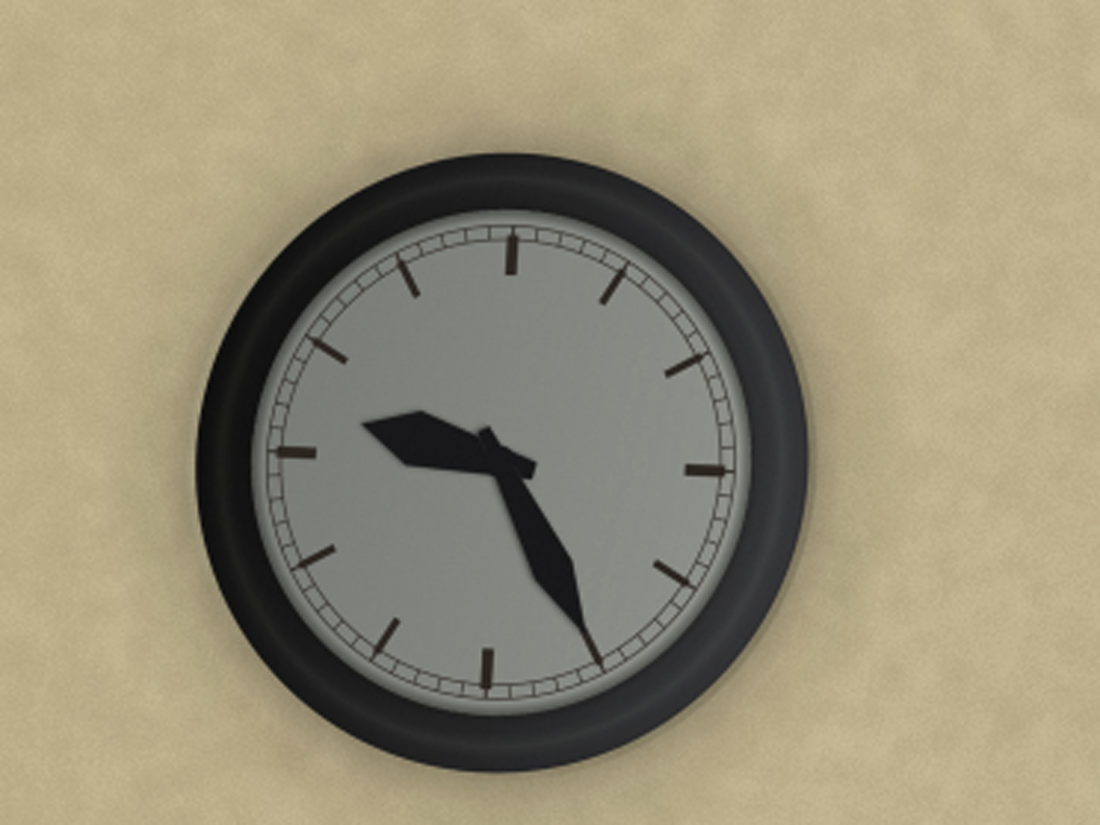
9:25
